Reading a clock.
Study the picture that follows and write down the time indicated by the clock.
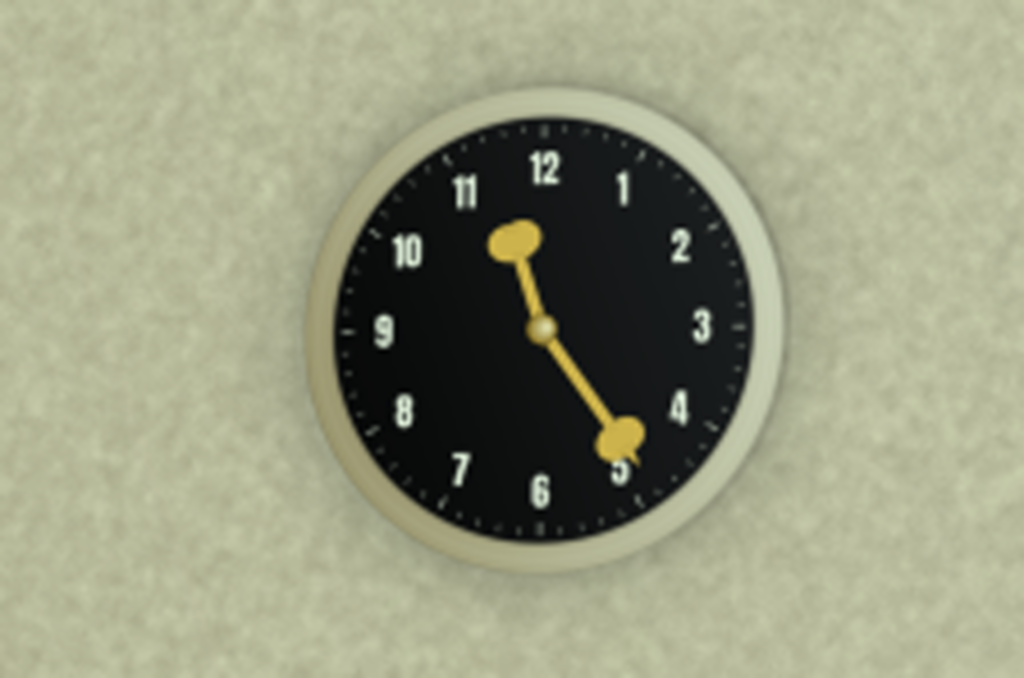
11:24
